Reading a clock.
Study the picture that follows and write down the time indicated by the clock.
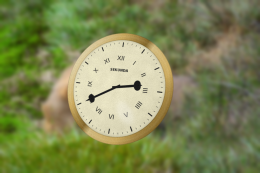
2:40
